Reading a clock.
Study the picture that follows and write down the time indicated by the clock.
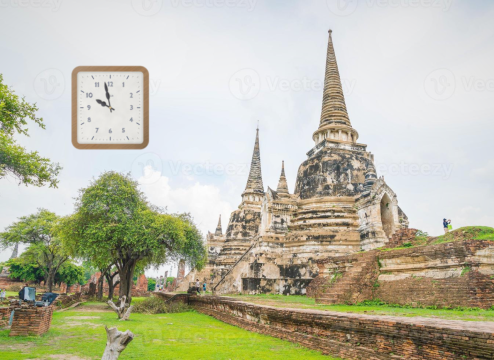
9:58
